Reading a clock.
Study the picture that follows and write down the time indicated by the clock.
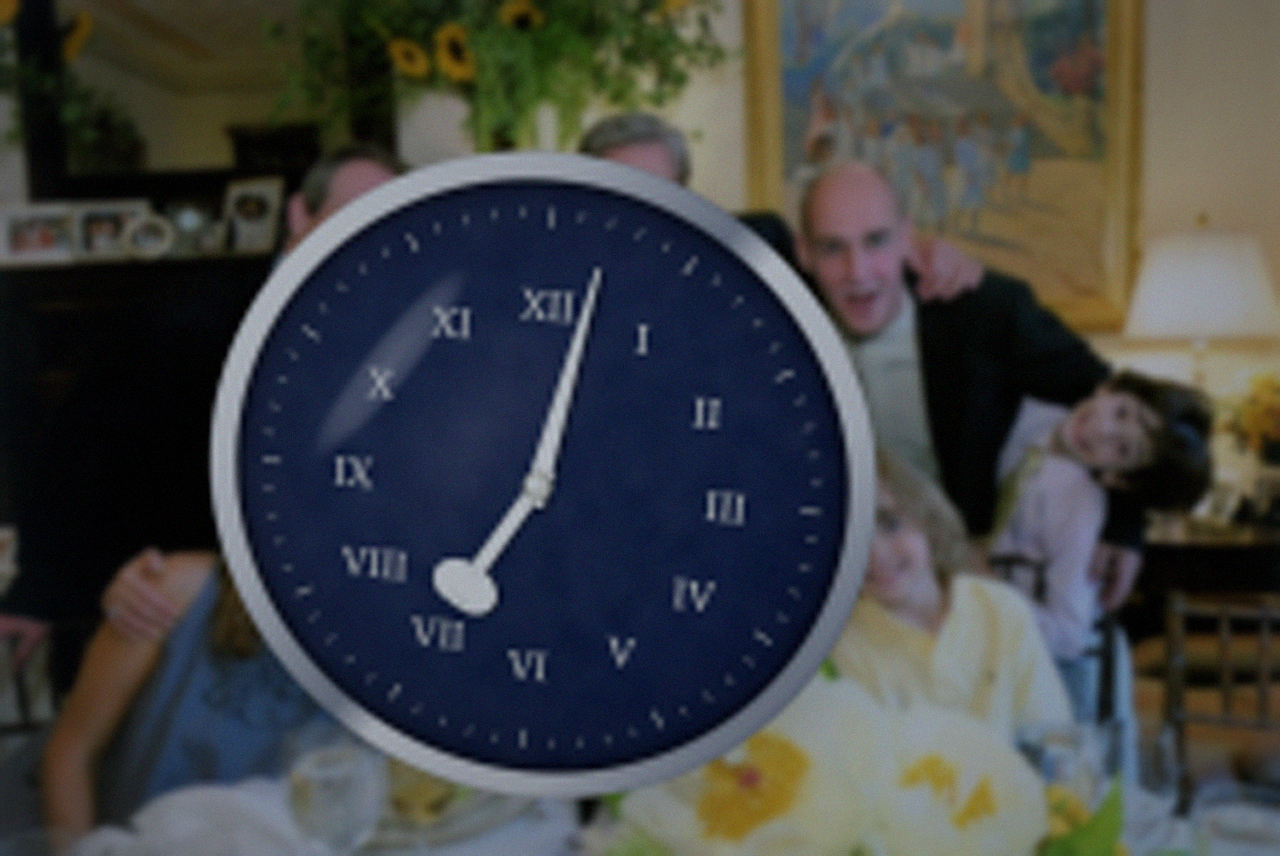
7:02
